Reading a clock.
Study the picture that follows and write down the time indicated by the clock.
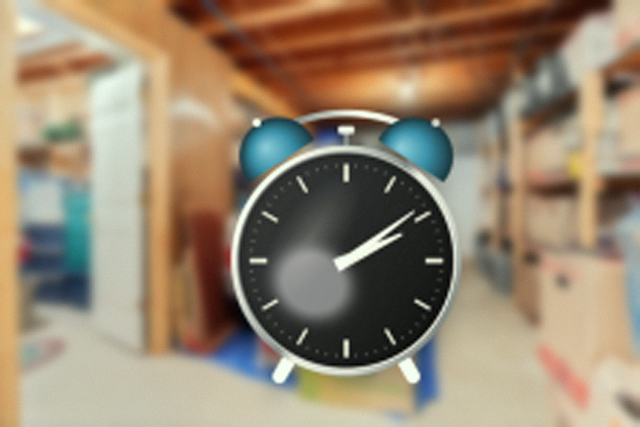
2:09
